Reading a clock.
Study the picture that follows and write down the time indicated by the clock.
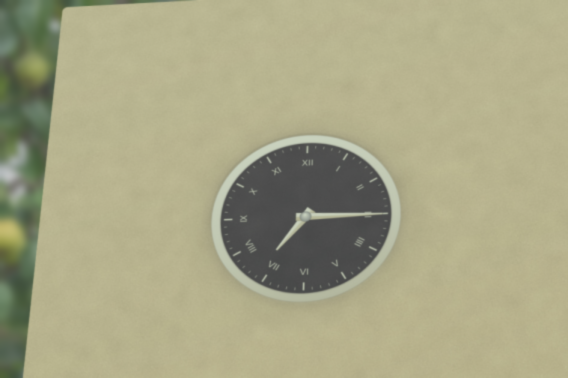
7:15
